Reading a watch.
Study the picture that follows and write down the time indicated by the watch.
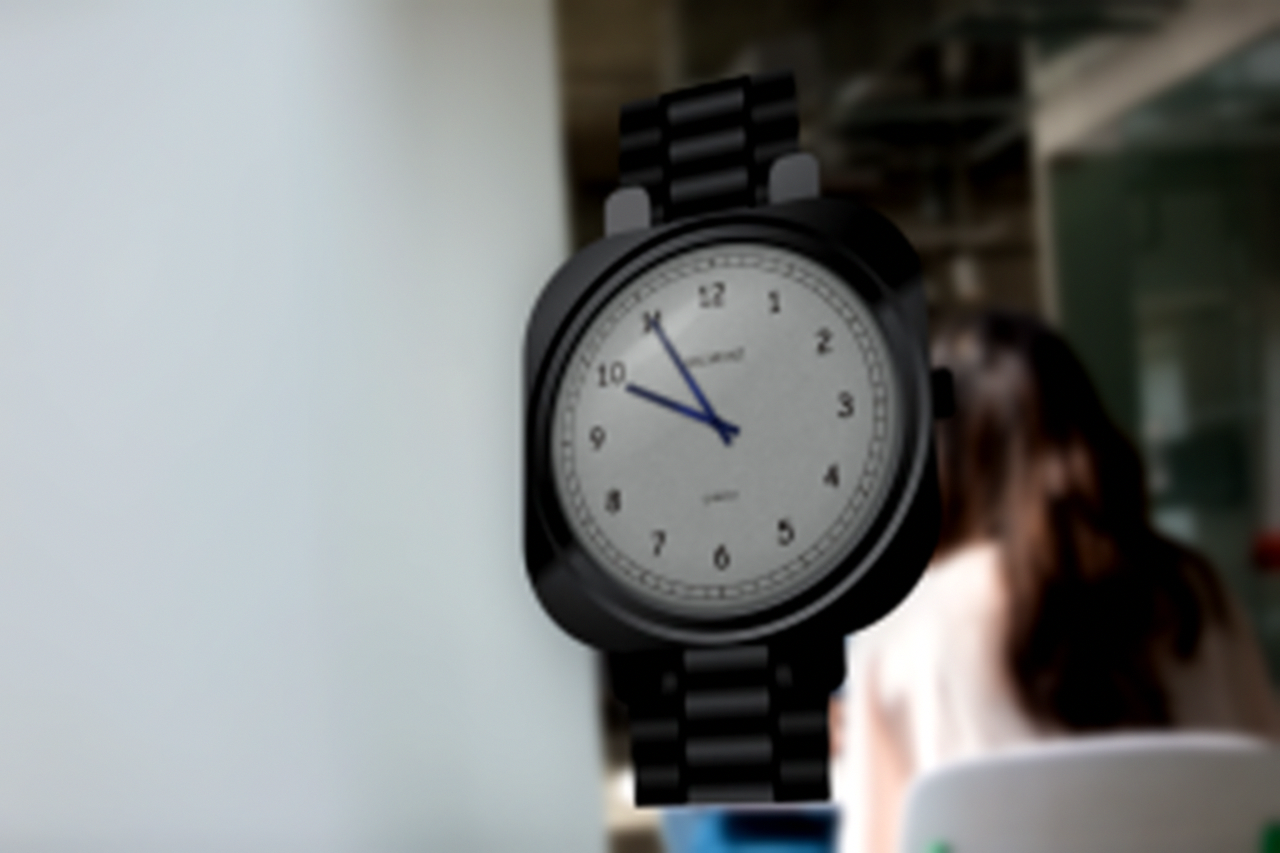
9:55
